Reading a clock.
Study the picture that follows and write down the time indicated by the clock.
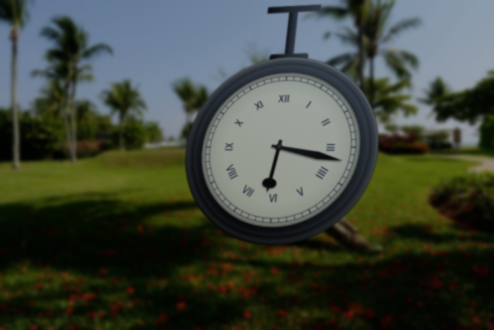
6:17
